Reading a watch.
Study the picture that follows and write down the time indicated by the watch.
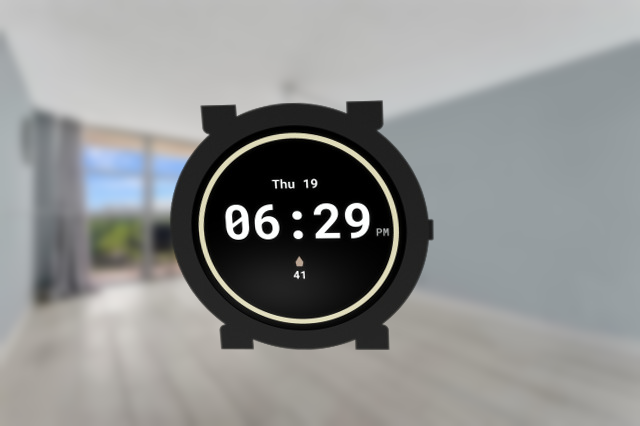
6:29
